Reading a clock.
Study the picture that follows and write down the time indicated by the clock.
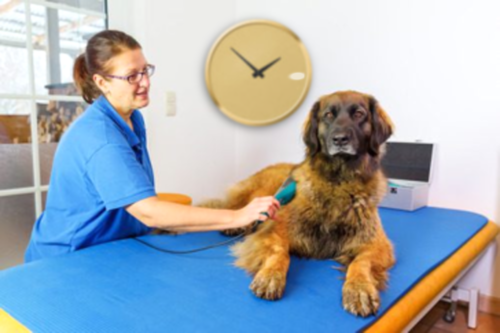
1:52
